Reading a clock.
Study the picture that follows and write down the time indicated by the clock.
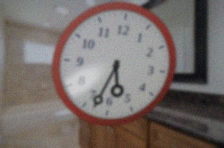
5:33
